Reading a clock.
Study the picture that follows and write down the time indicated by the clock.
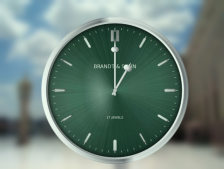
1:00
